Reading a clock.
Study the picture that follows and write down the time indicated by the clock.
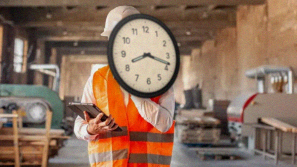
8:18
